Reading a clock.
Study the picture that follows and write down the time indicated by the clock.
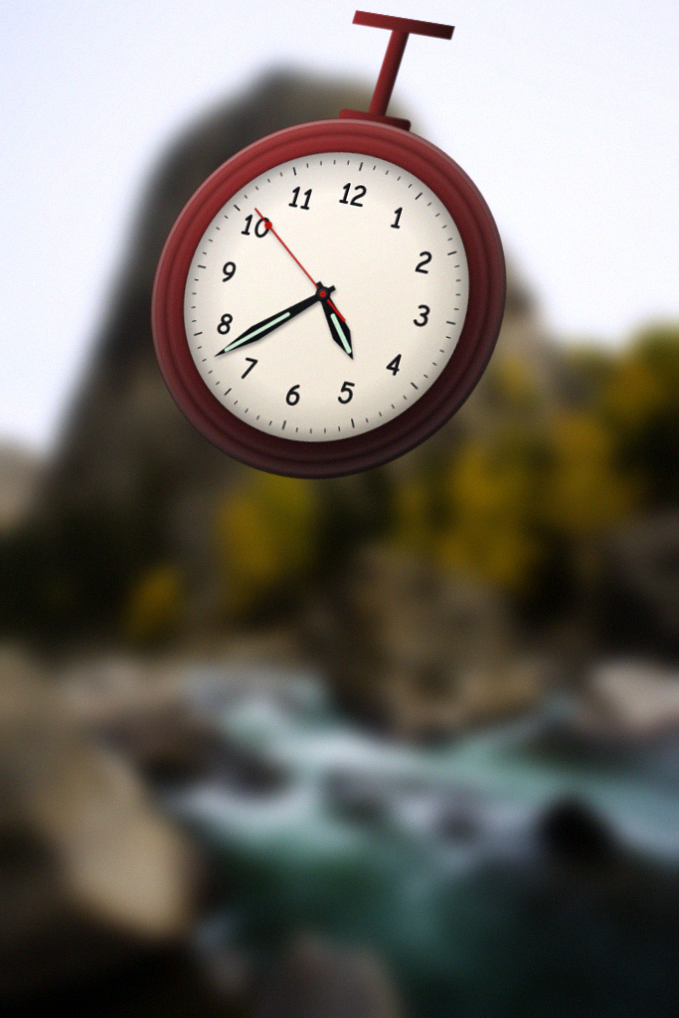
4:37:51
